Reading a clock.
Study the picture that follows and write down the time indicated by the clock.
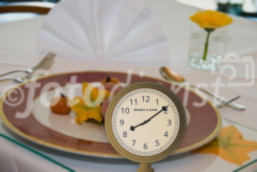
8:09
